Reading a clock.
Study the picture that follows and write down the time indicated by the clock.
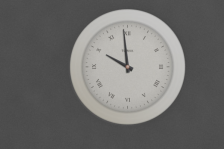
9:59
